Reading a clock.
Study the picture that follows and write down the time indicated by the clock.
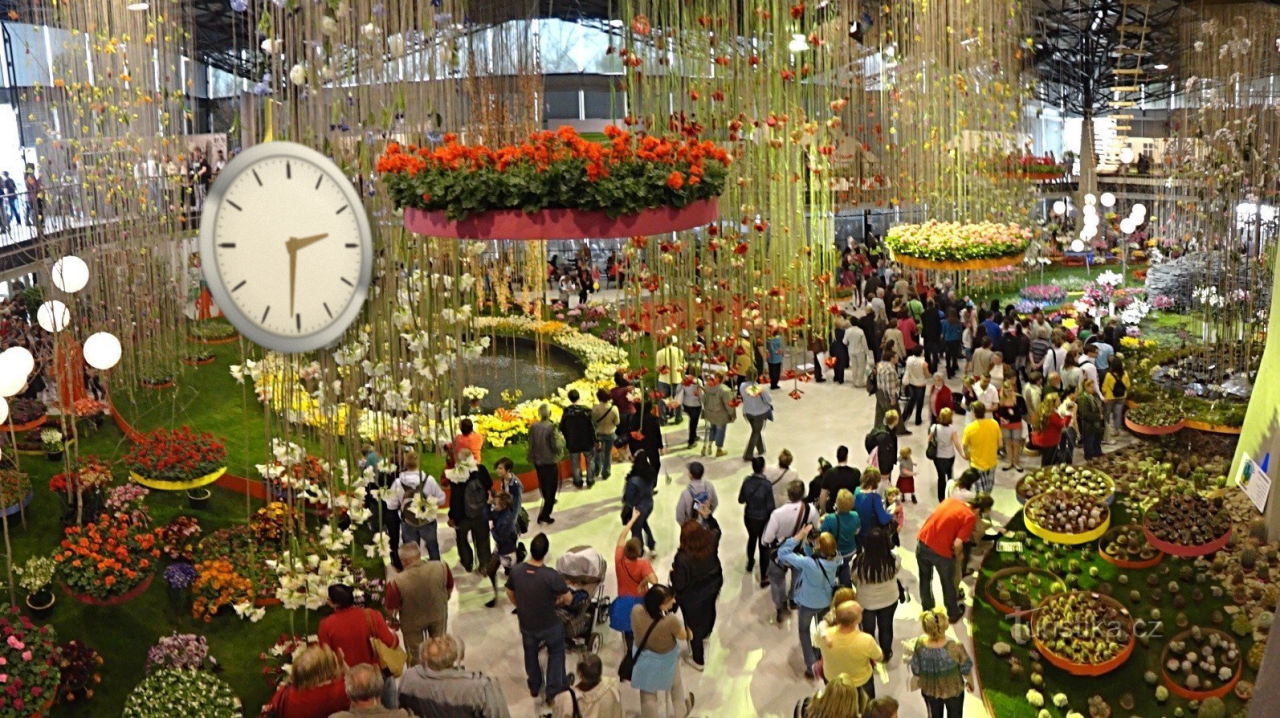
2:31
